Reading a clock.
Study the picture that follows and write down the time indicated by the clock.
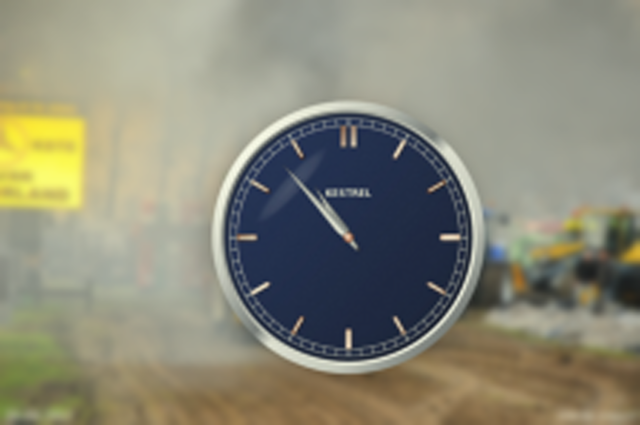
10:53
